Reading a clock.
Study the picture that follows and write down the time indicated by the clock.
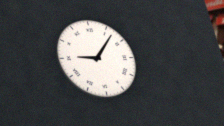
9:07
